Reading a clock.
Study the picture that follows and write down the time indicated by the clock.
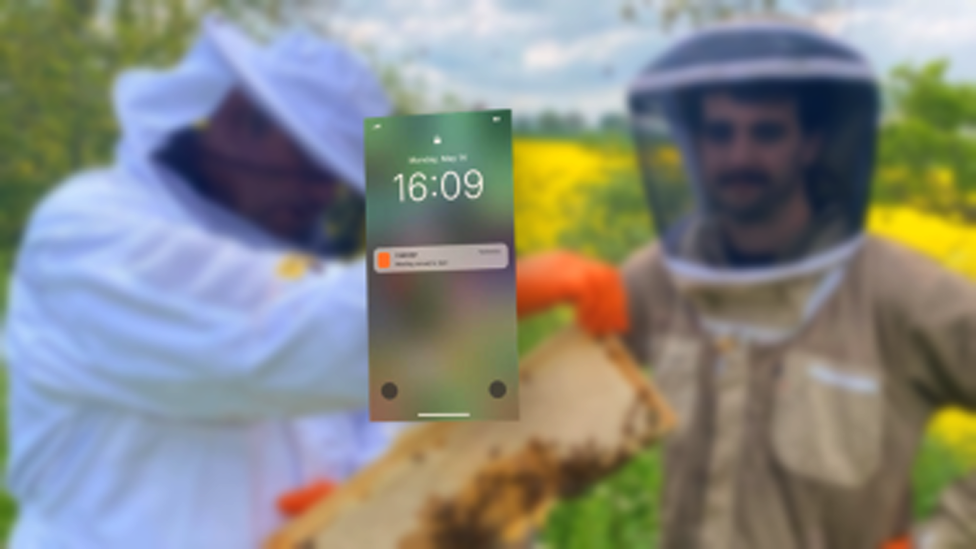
16:09
